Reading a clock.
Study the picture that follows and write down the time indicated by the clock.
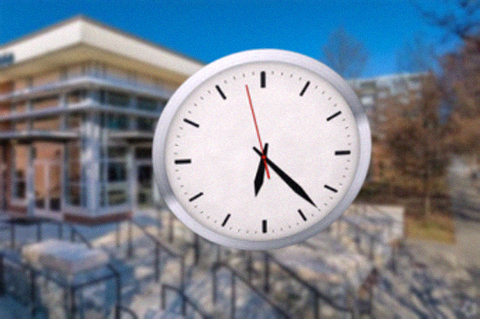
6:22:58
